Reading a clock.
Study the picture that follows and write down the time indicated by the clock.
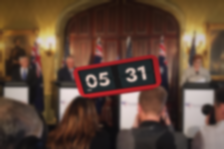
5:31
